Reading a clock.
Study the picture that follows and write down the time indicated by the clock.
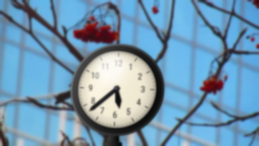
5:38
